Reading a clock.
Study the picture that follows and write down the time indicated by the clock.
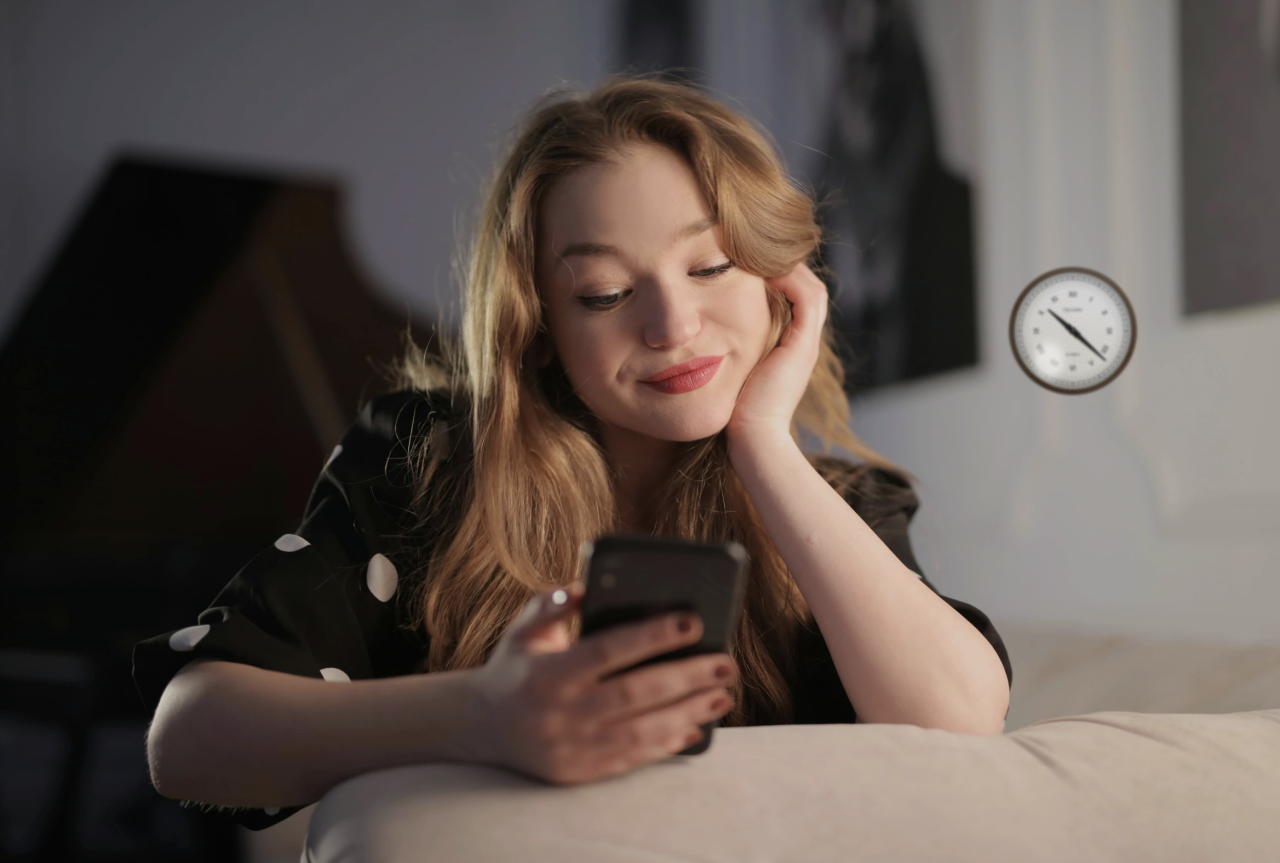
10:22
